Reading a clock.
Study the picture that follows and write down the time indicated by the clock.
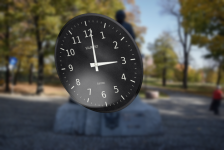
3:01
